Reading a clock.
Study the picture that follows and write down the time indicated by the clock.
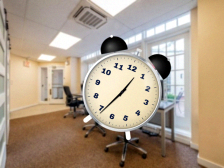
12:34
